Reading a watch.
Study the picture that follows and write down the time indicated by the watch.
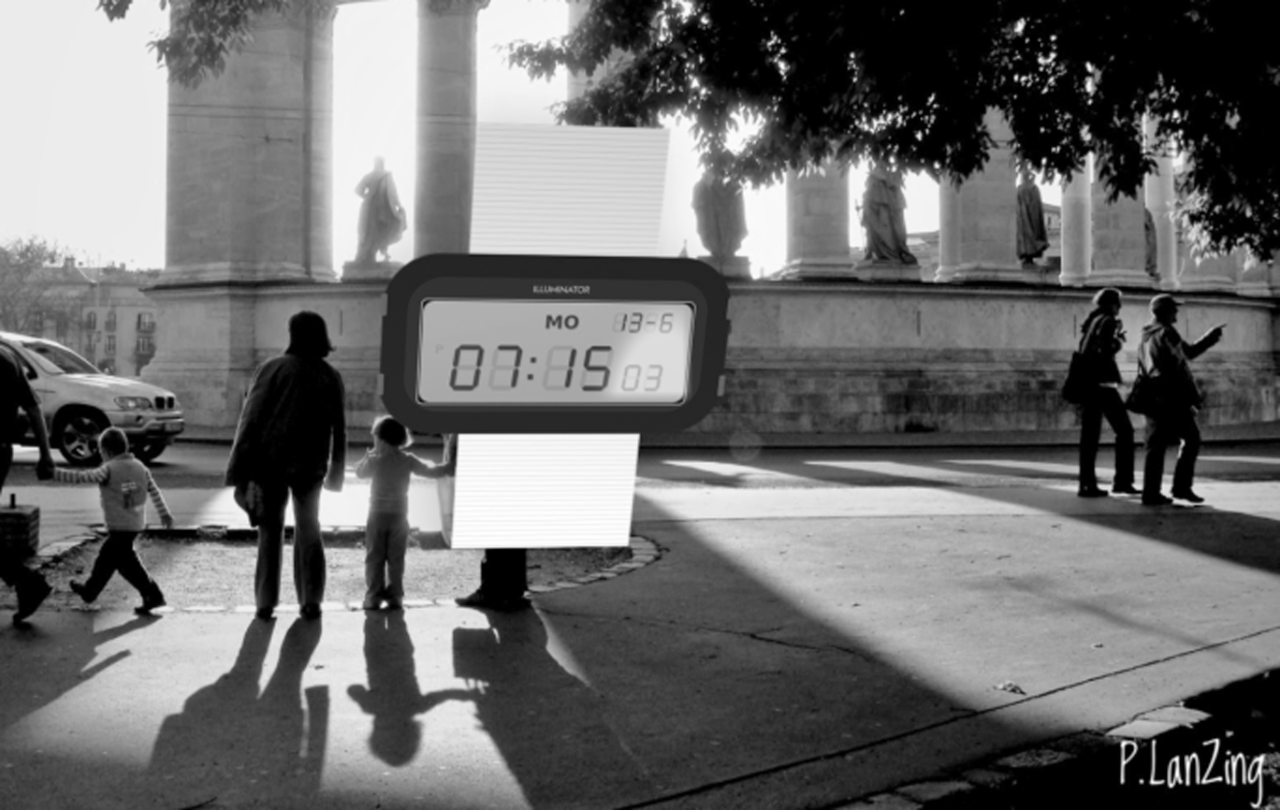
7:15:03
